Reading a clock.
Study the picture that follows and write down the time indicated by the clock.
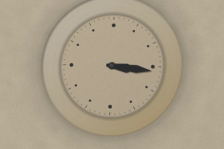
3:16
